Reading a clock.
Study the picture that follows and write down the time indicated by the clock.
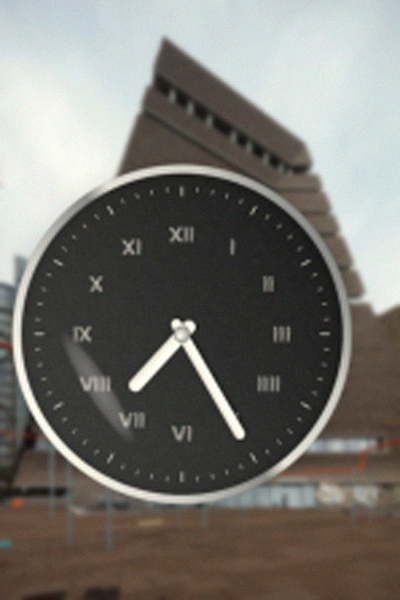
7:25
